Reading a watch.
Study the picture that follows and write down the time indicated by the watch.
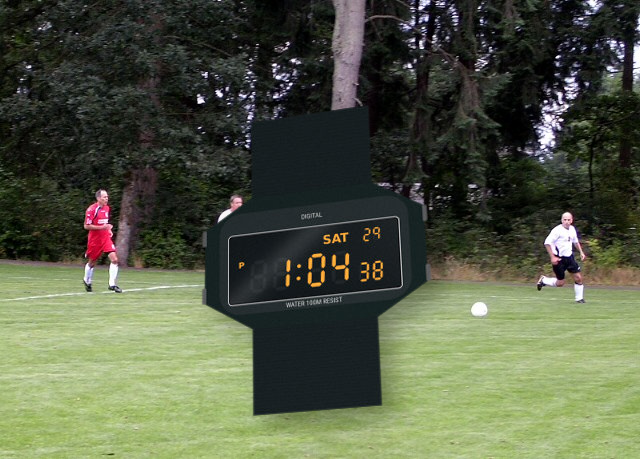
1:04:38
